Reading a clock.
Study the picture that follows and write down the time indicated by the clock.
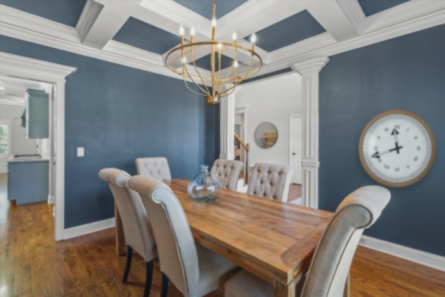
11:42
